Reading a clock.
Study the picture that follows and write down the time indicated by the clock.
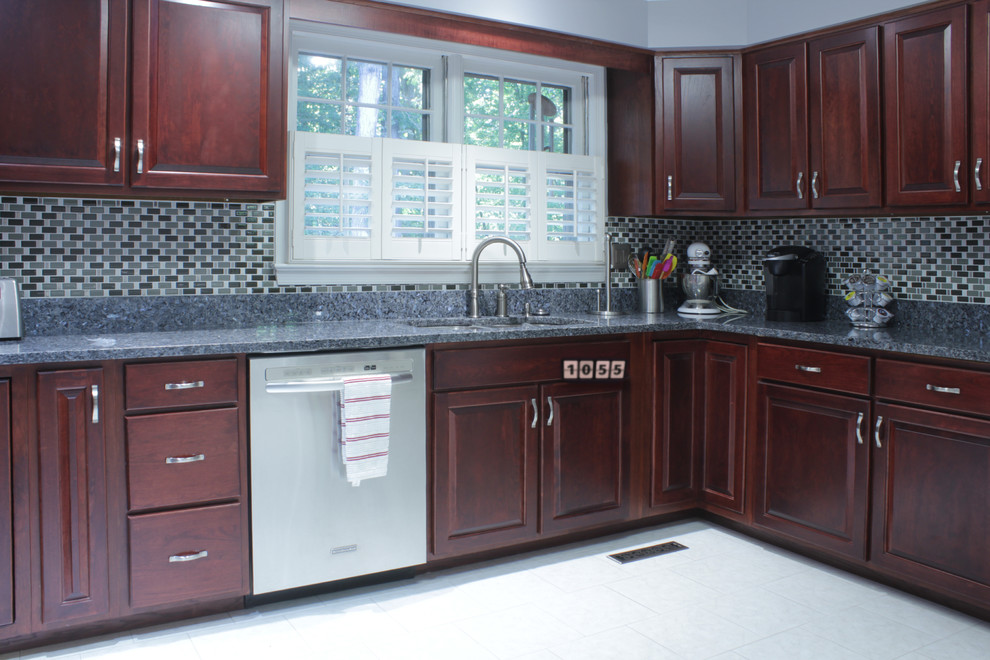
10:55
